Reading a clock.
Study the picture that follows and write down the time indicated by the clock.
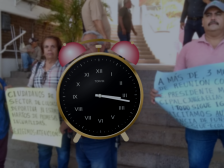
3:17
